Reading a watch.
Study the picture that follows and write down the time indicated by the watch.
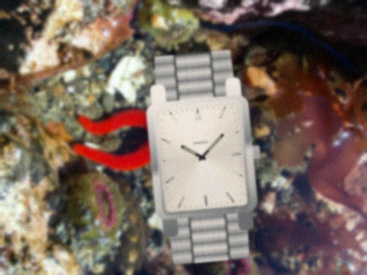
10:08
